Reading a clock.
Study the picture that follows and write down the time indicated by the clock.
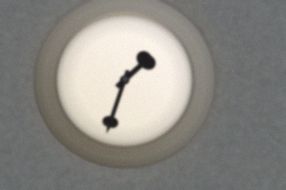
1:33
